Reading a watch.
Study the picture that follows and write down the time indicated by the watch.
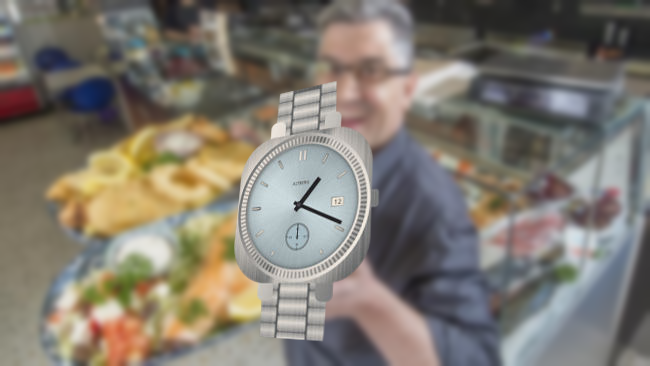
1:19
